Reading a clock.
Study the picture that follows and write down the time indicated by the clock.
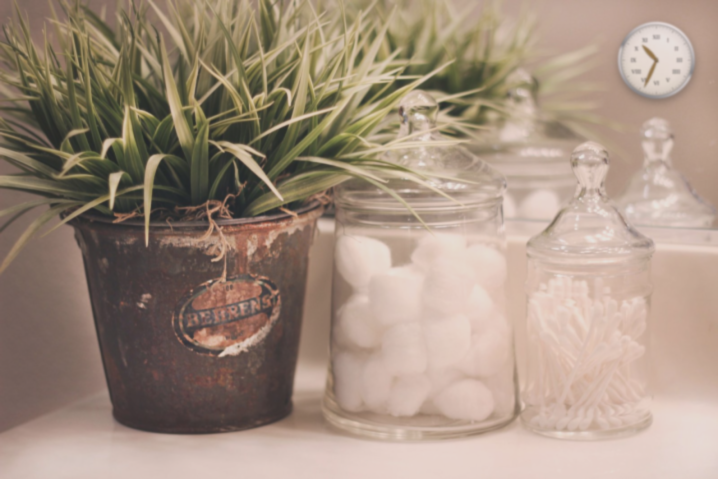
10:34
